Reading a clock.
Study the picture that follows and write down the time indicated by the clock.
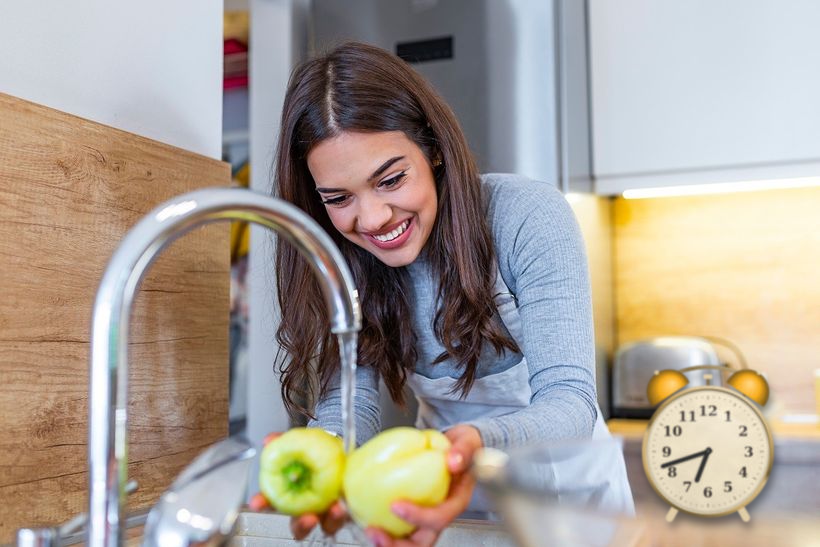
6:42
